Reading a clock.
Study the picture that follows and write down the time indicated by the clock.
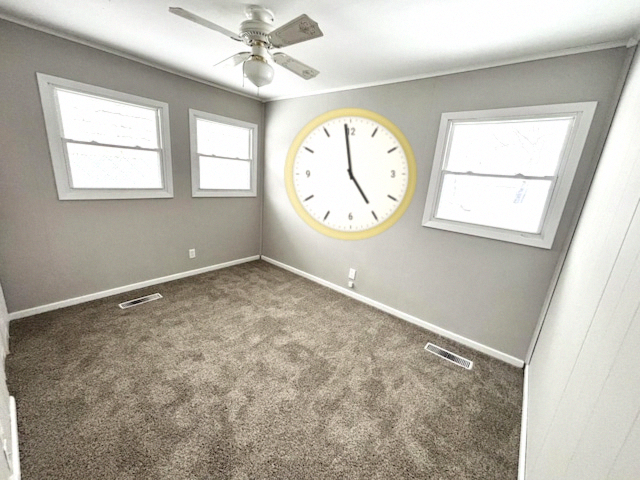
4:59
